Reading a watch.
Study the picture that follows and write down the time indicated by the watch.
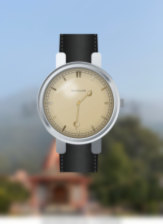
1:31
